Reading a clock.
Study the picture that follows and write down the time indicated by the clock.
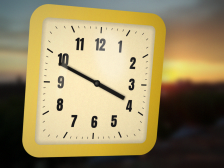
3:49
